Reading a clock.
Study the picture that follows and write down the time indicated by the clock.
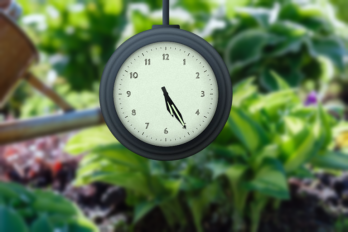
5:25
